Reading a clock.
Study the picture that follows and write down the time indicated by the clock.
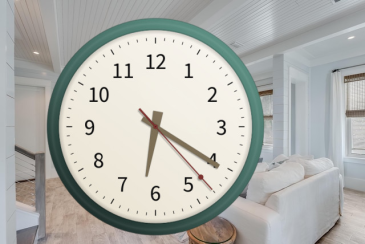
6:20:23
